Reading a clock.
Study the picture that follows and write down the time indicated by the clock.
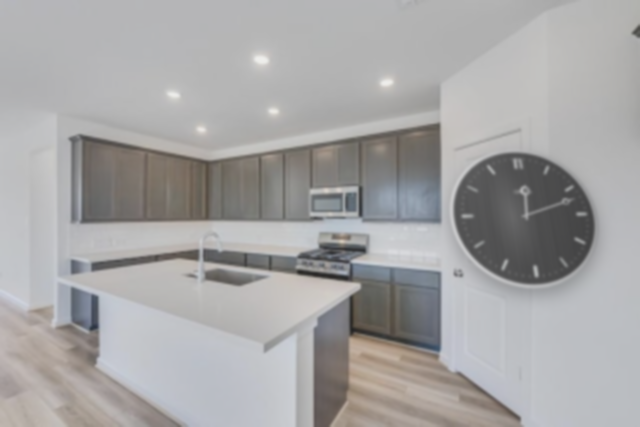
12:12
